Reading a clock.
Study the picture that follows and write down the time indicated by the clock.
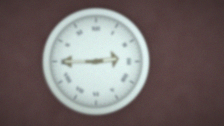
2:45
